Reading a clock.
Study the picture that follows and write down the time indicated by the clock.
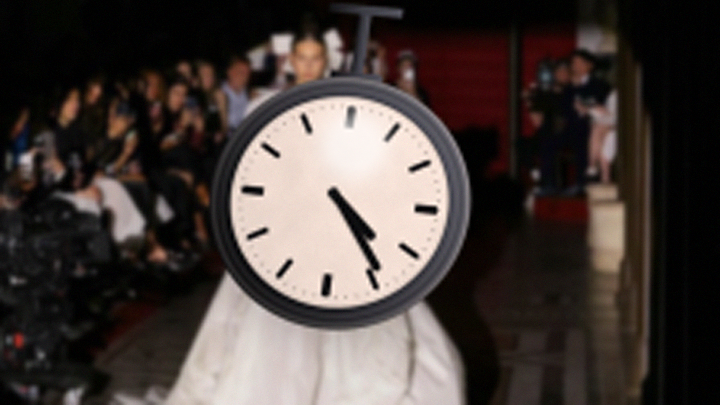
4:24
